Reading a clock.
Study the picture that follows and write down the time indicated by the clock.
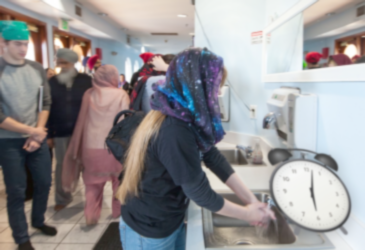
6:02
